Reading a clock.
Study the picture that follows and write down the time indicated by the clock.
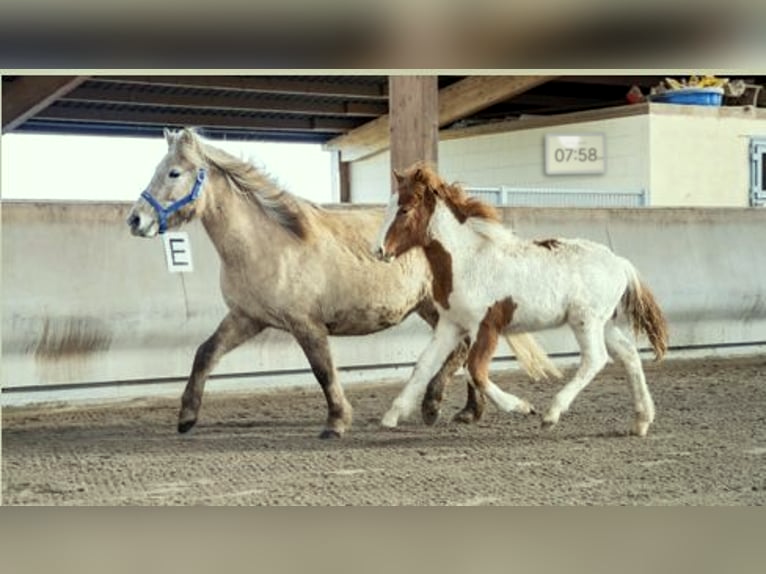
7:58
